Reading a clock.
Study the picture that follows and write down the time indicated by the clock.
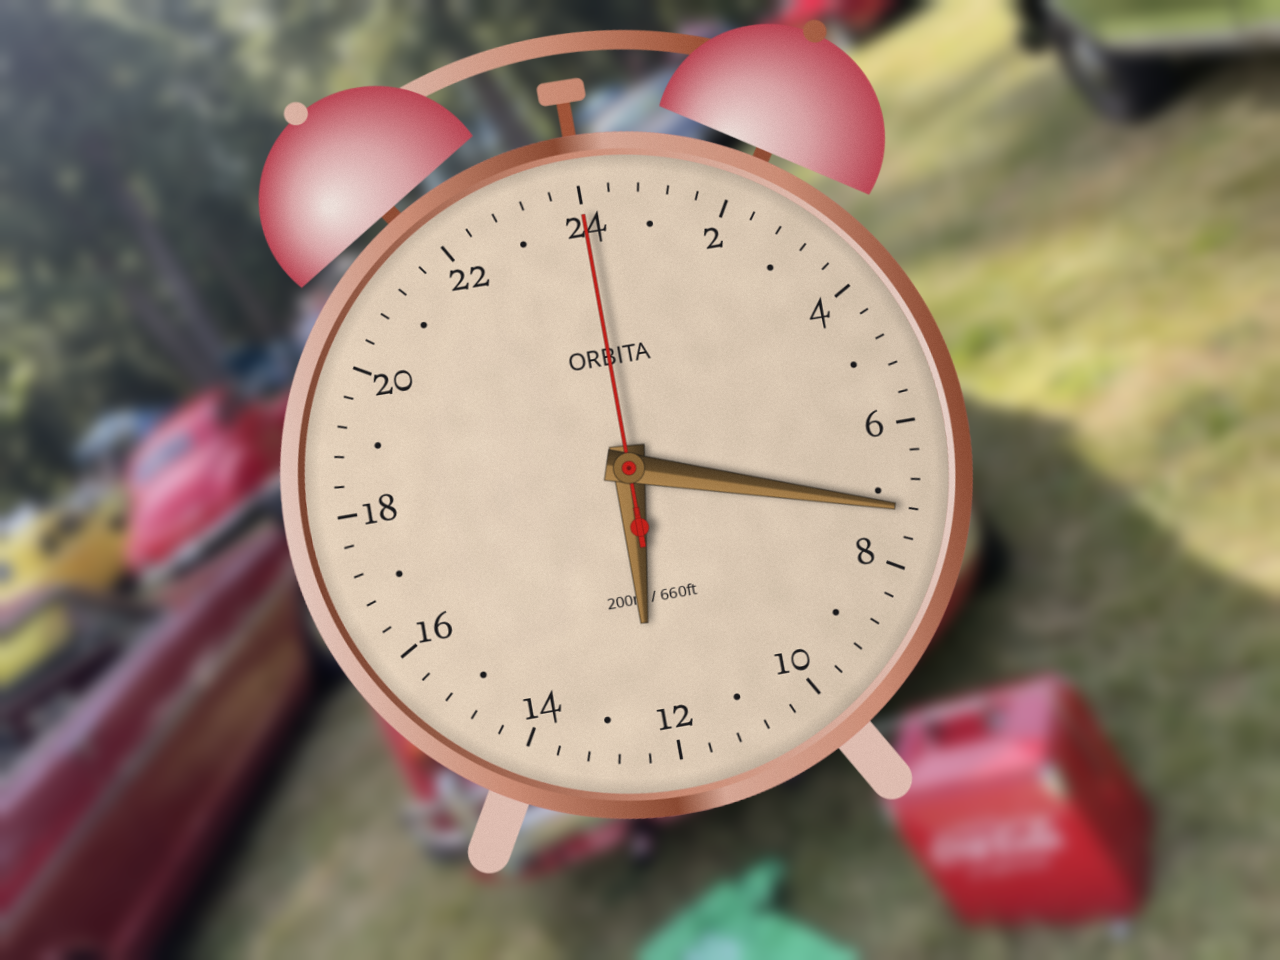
12:18:00
